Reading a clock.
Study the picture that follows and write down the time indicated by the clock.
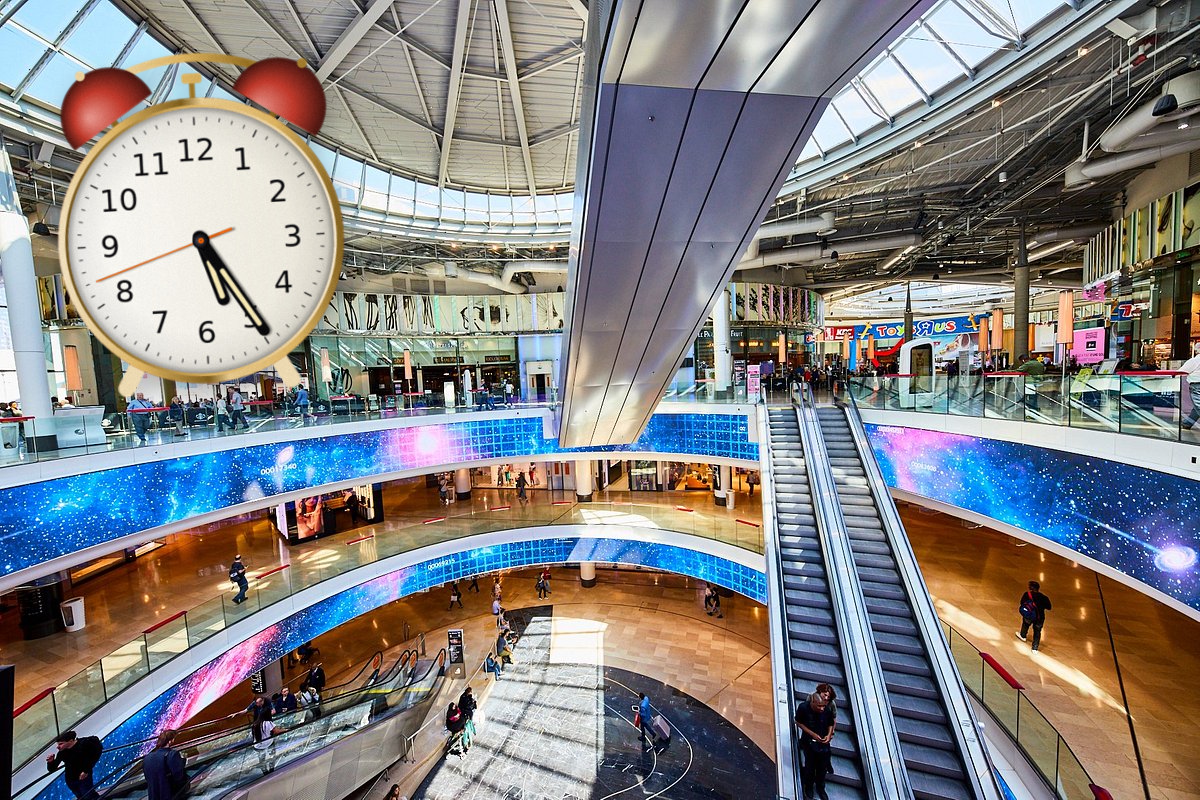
5:24:42
